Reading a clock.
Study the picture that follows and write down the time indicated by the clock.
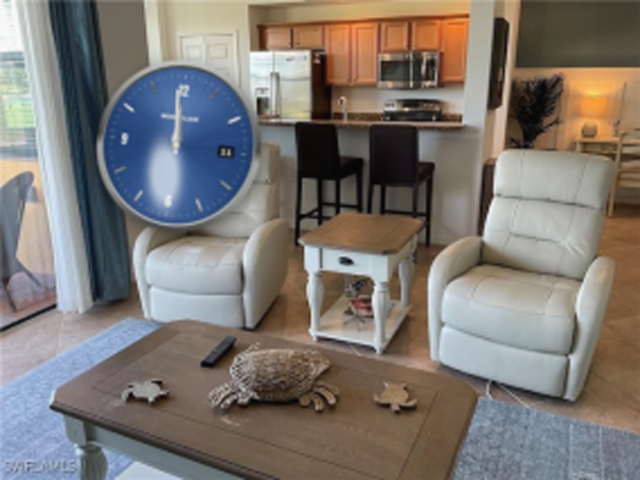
11:59
